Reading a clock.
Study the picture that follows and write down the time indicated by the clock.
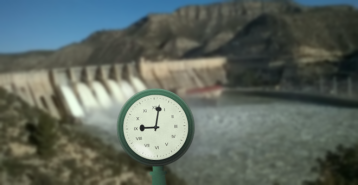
9:02
